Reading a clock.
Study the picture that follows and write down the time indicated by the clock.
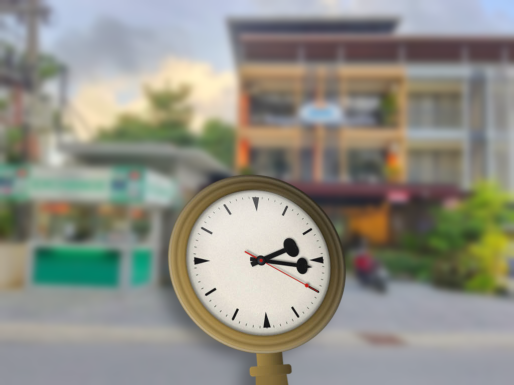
2:16:20
